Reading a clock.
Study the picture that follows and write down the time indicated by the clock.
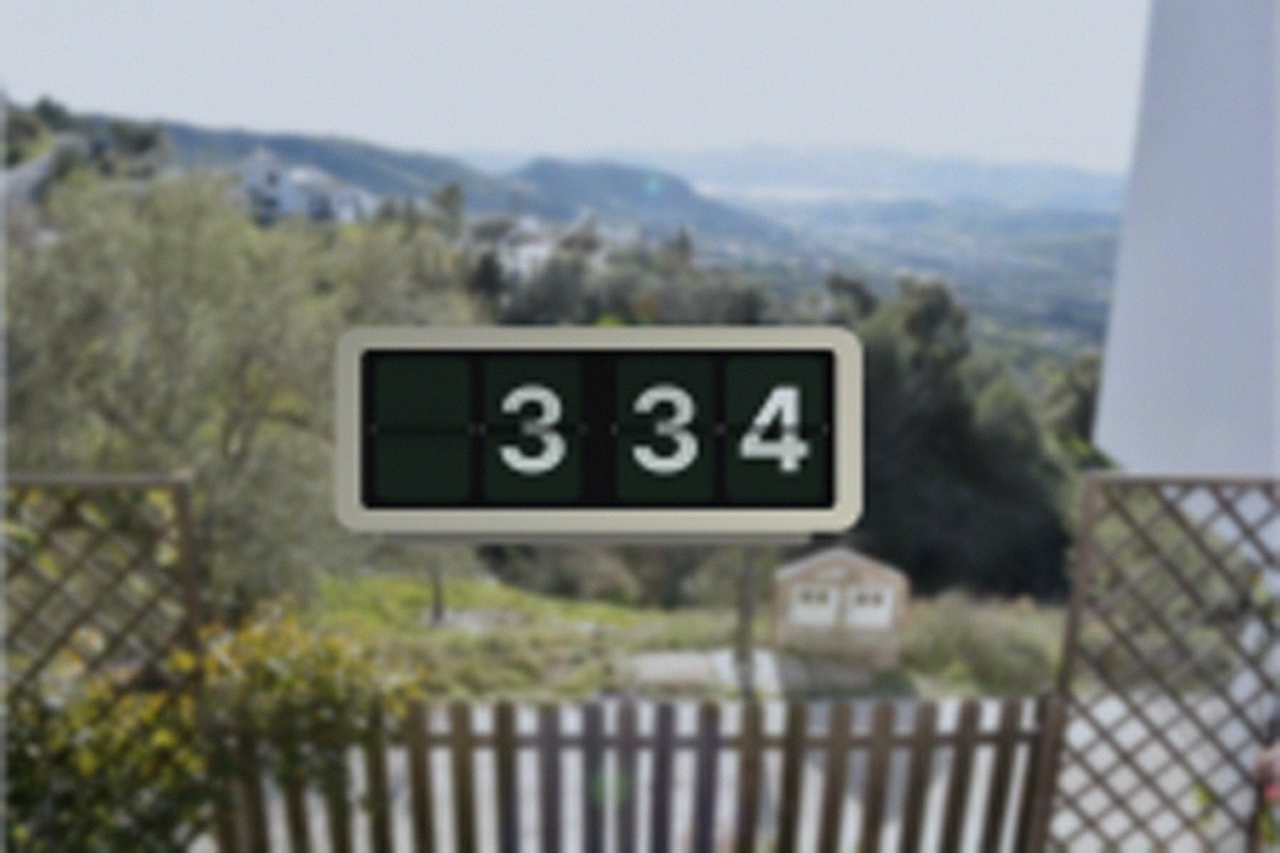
3:34
